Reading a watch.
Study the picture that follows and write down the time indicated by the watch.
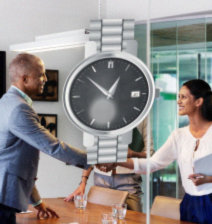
12:52
